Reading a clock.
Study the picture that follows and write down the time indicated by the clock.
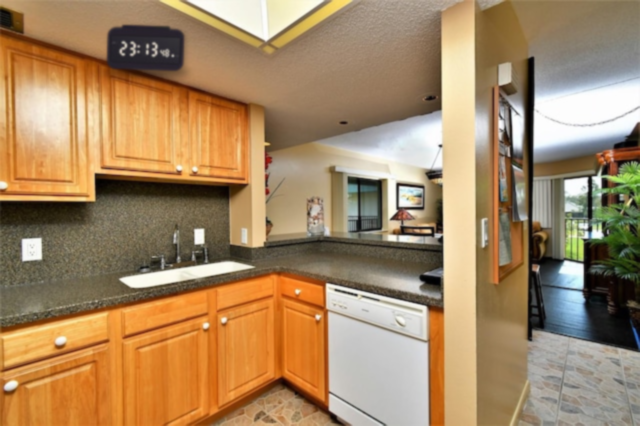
23:13
